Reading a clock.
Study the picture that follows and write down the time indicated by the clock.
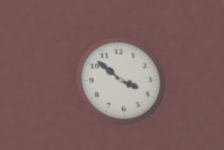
3:52
